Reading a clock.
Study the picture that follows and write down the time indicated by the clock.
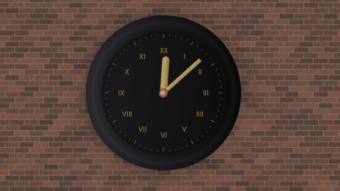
12:08
